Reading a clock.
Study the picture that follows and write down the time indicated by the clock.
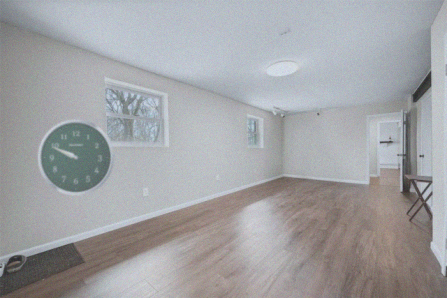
9:49
